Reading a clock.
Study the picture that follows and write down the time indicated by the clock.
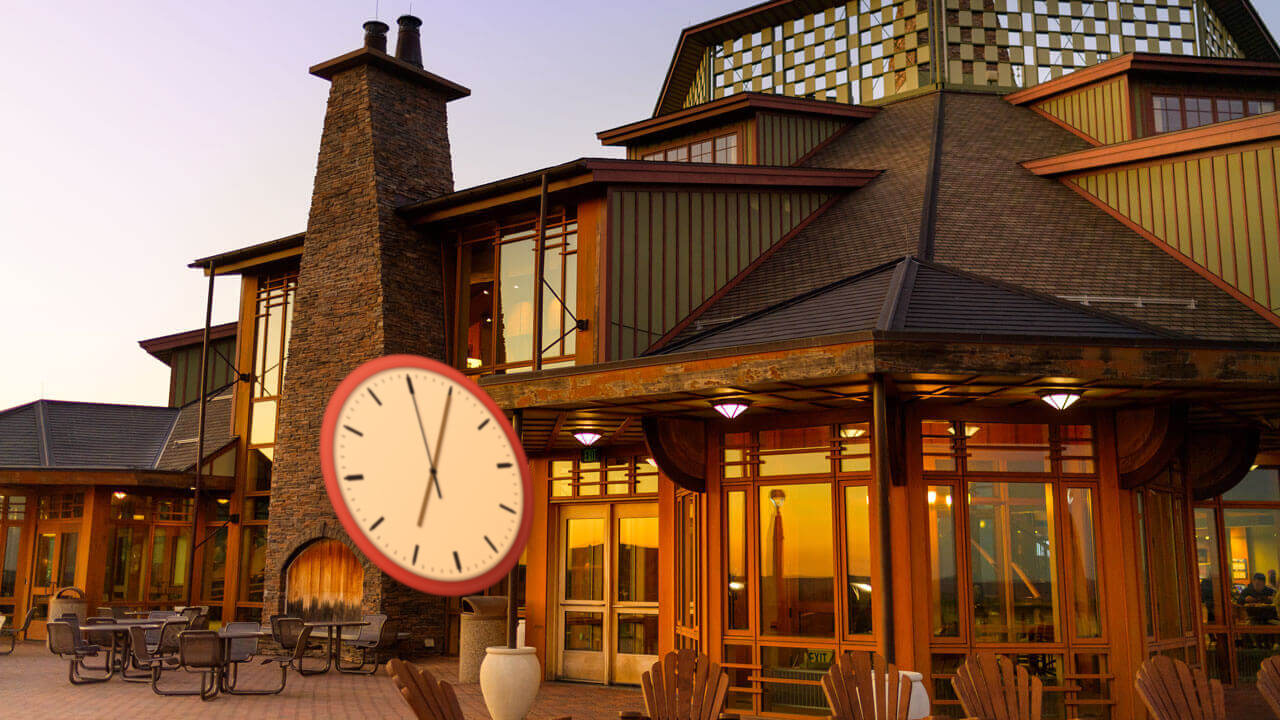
7:05:00
